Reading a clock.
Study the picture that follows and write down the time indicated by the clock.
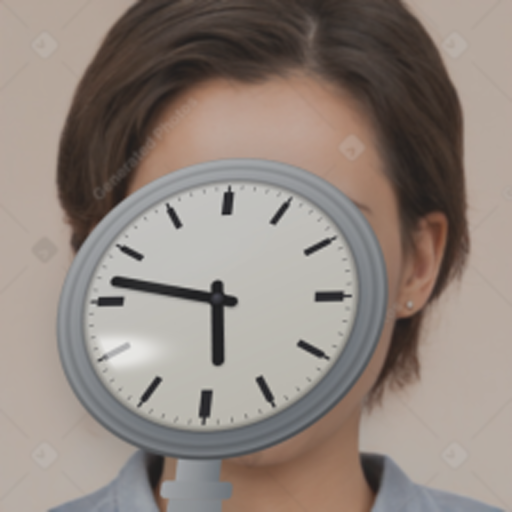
5:47
